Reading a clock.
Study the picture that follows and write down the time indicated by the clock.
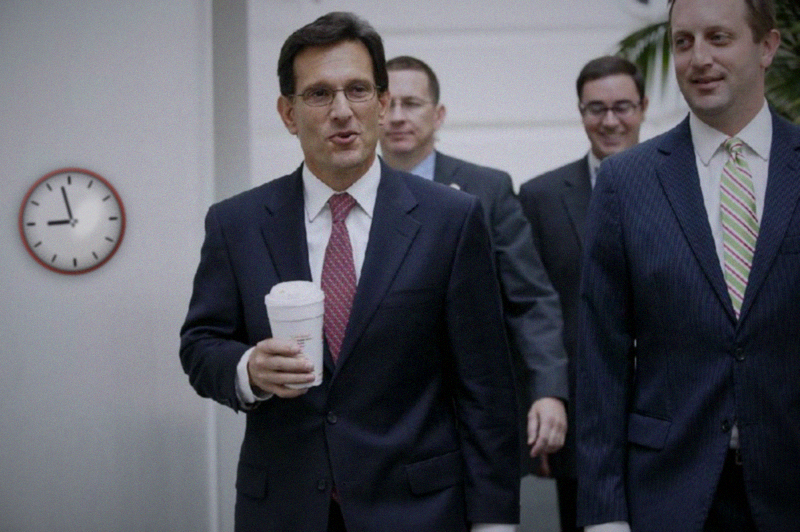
8:58
